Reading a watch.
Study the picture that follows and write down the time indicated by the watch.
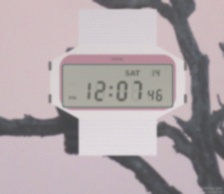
12:07:46
